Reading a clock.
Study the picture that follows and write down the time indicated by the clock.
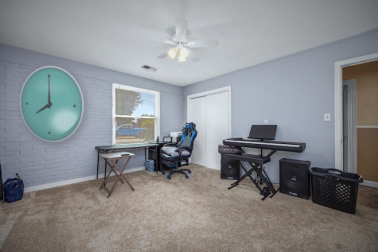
8:00
